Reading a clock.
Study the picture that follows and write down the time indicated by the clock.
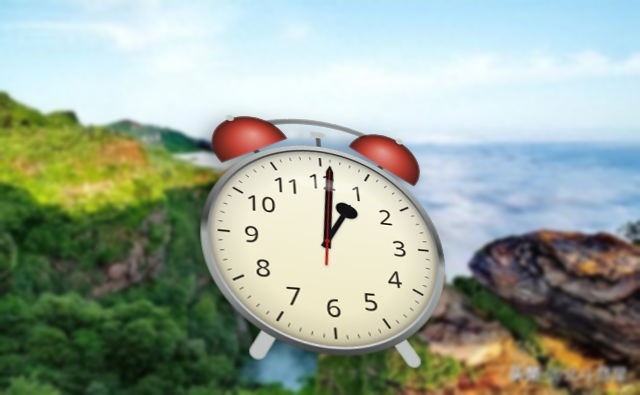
1:01:01
